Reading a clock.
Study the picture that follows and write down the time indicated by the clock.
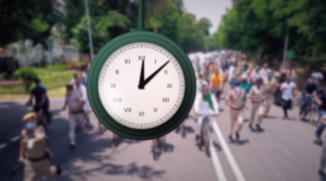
12:08
